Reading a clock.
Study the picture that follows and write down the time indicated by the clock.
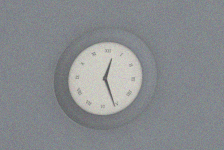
12:26
